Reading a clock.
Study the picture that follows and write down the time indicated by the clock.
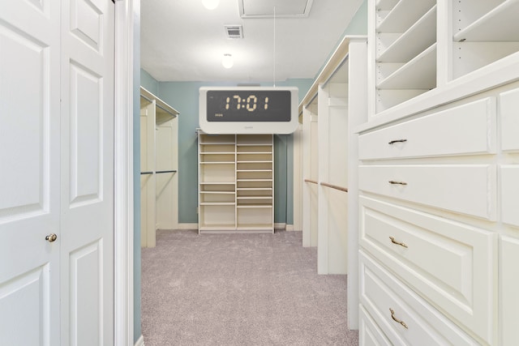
17:01
